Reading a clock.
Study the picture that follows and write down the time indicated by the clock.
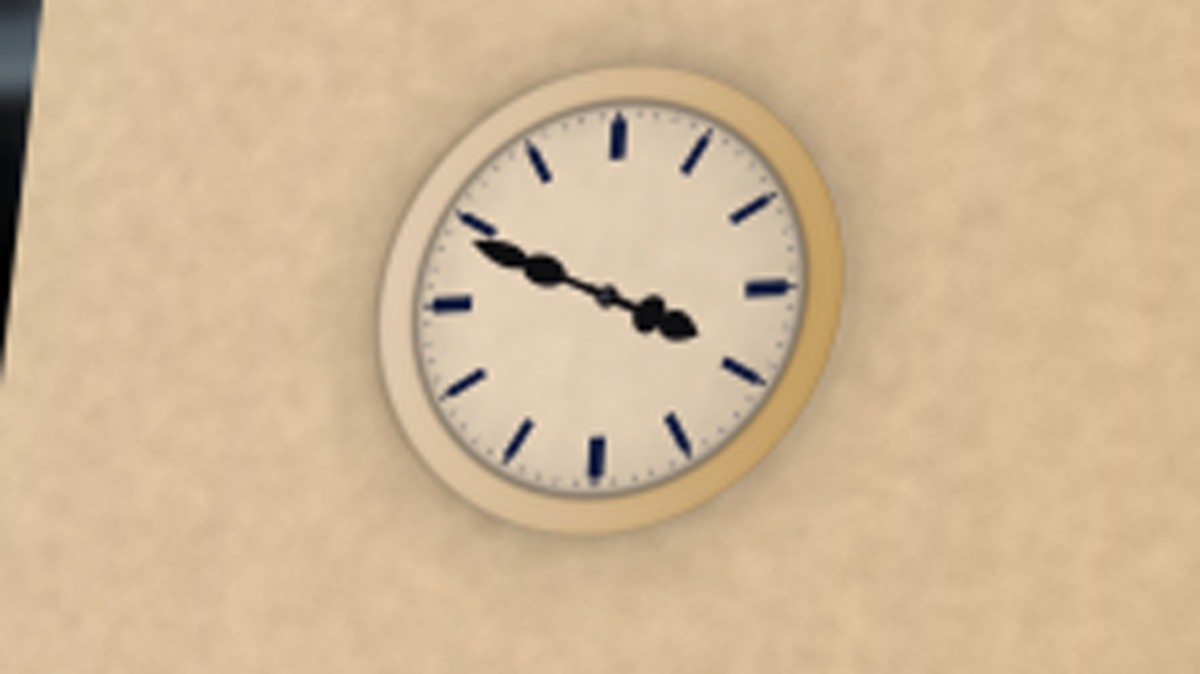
3:49
